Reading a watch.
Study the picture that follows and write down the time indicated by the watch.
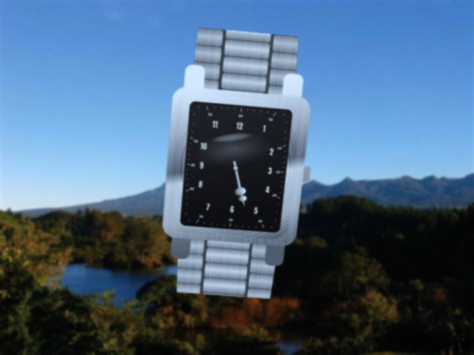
5:27
